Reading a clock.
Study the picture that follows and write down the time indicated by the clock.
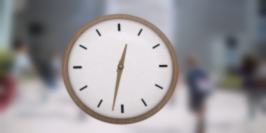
12:32
